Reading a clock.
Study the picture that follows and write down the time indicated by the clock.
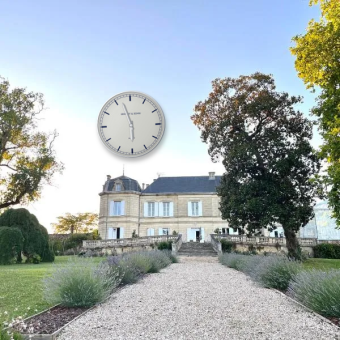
5:57
